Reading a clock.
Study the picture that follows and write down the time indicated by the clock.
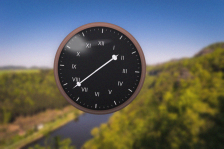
1:38
